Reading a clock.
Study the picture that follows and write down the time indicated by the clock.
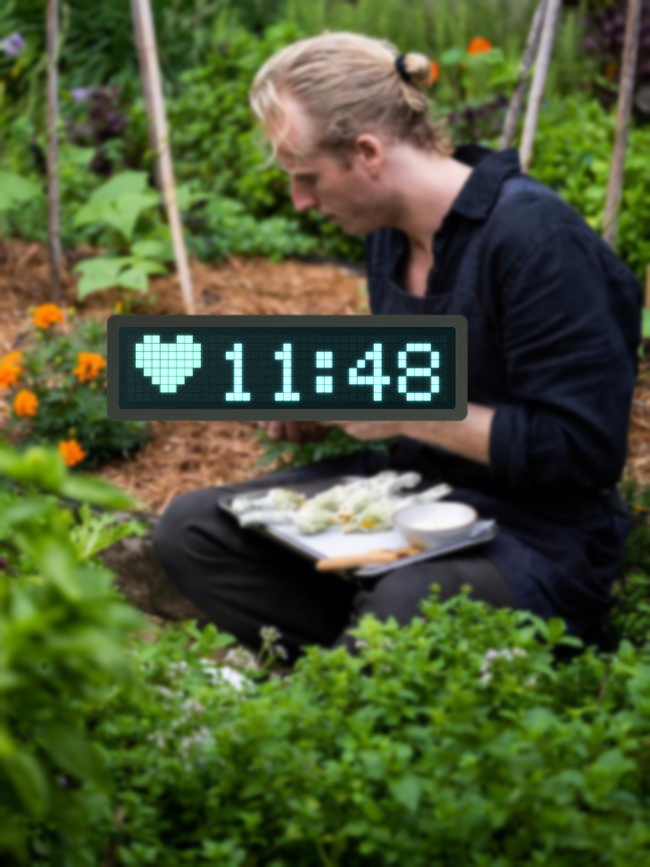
11:48
